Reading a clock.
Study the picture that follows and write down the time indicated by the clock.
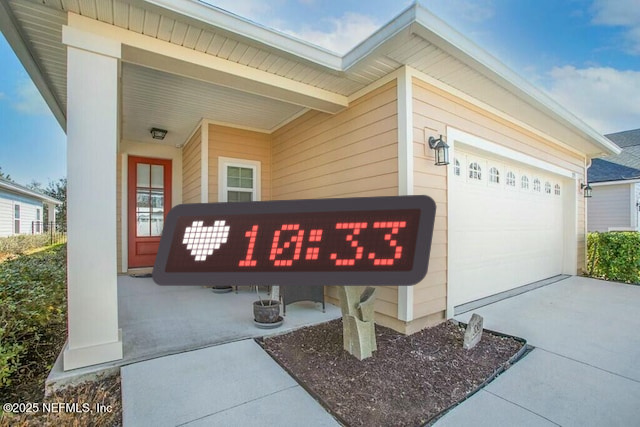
10:33
